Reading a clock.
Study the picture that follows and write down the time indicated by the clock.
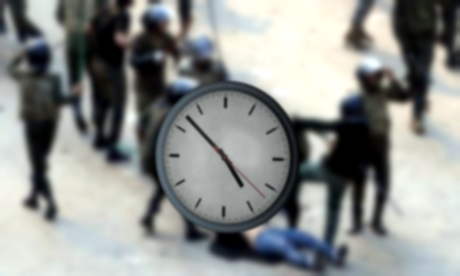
4:52:22
